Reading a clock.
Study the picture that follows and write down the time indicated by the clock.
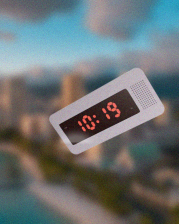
10:19
